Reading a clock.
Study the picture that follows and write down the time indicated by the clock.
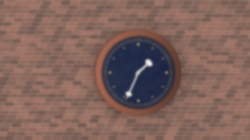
1:34
